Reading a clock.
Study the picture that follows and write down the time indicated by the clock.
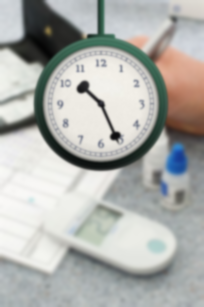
10:26
